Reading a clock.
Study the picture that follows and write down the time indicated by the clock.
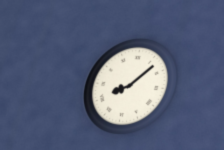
8:07
